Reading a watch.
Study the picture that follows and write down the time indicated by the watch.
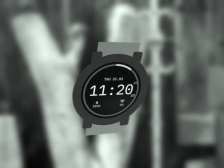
11:20
